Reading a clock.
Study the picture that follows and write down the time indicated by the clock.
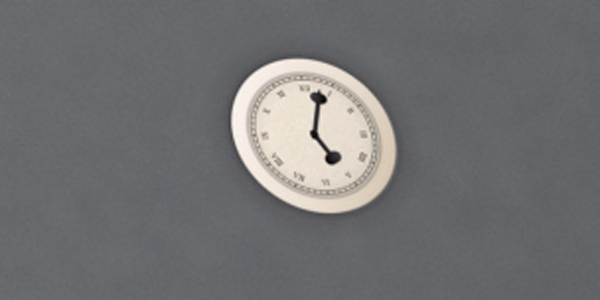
5:03
